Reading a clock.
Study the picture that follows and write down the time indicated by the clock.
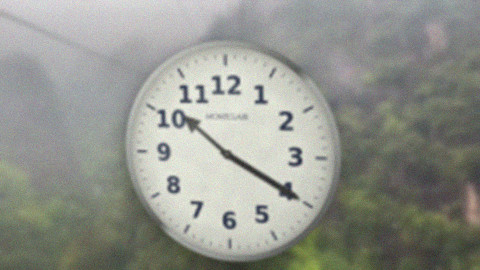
10:20
